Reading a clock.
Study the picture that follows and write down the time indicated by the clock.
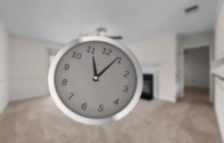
11:04
